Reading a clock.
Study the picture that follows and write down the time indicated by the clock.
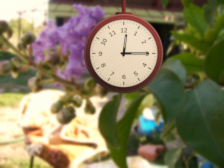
12:15
